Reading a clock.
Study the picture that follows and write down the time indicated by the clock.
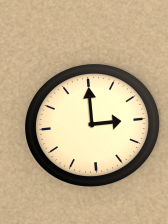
3:00
